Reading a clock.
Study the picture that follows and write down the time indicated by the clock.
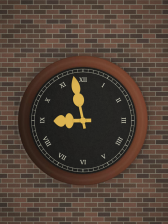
8:58
